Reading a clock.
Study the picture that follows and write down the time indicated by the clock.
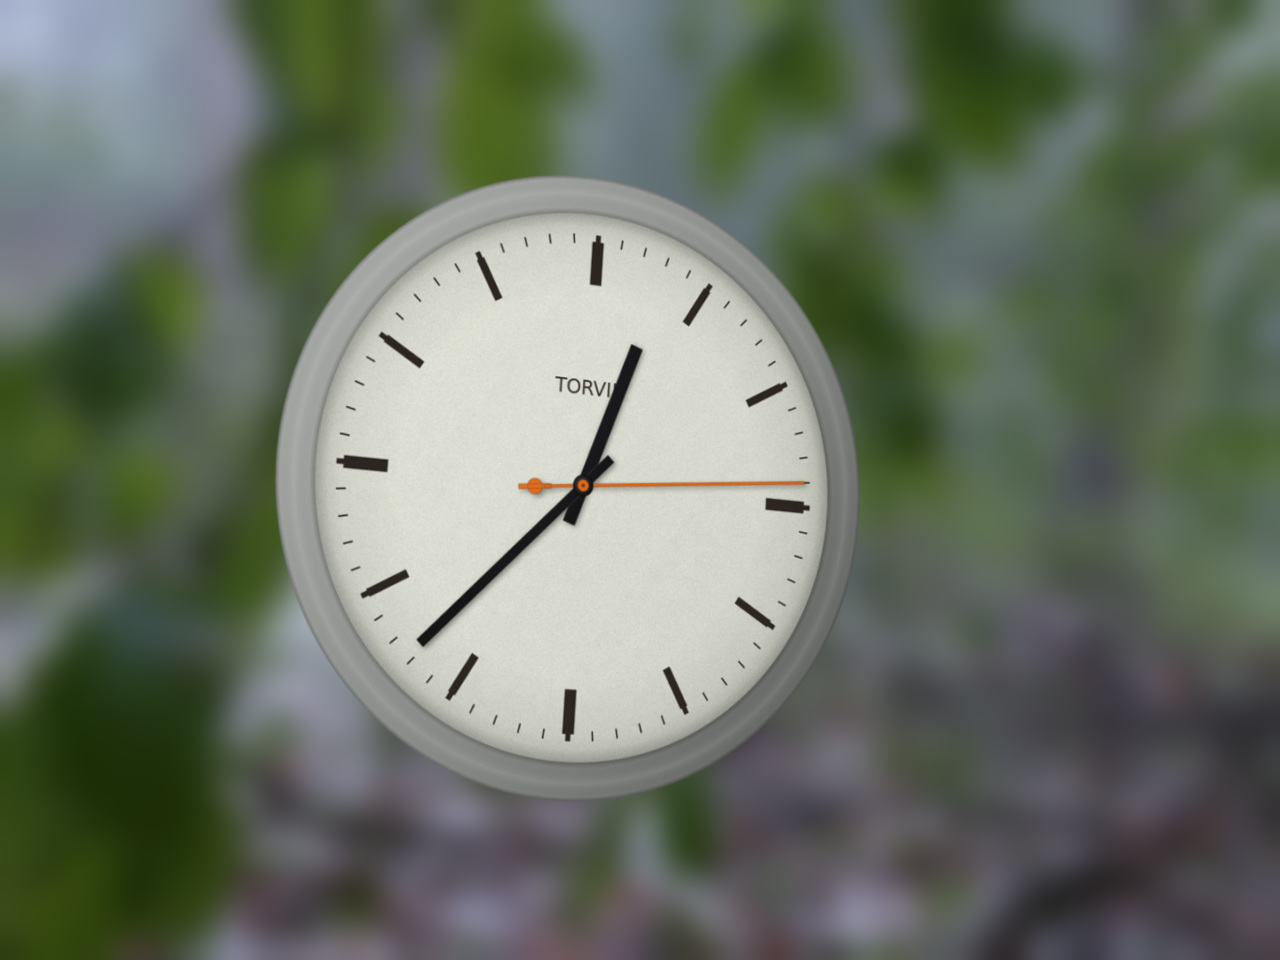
12:37:14
